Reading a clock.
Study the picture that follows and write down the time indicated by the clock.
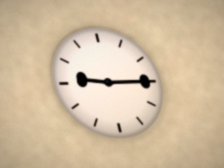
9:15
